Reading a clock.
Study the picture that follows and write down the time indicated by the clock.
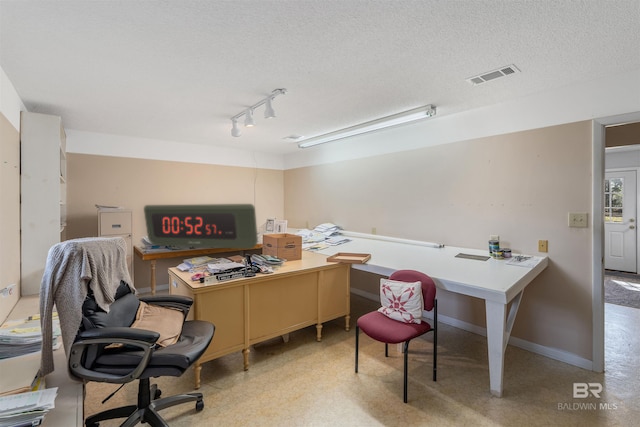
0:52
